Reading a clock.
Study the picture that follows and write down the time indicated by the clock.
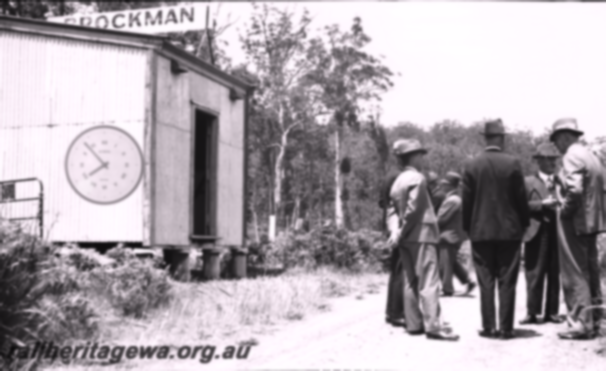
7:53
